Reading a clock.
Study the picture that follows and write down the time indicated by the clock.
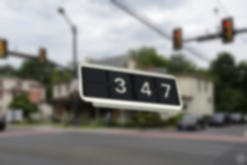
3:47
